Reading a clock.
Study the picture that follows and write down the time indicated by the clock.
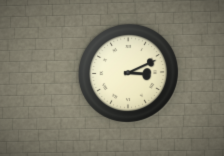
3:11
